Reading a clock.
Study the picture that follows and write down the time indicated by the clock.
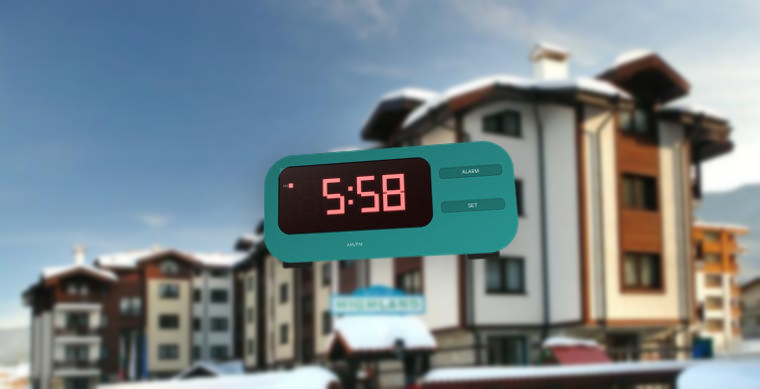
5:58
